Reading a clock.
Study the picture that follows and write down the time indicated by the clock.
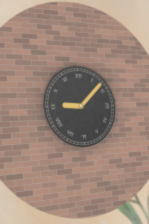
9:08
